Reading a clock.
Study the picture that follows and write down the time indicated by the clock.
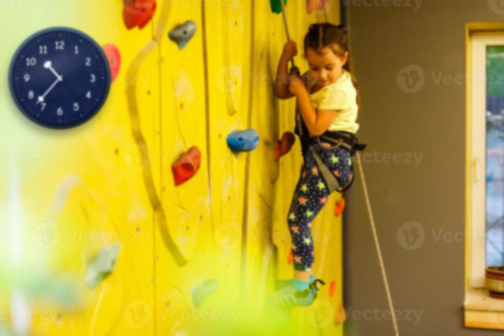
10:37
